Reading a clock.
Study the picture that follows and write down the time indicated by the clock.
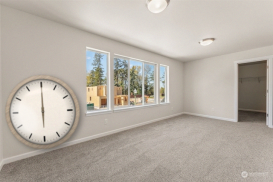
6:00
